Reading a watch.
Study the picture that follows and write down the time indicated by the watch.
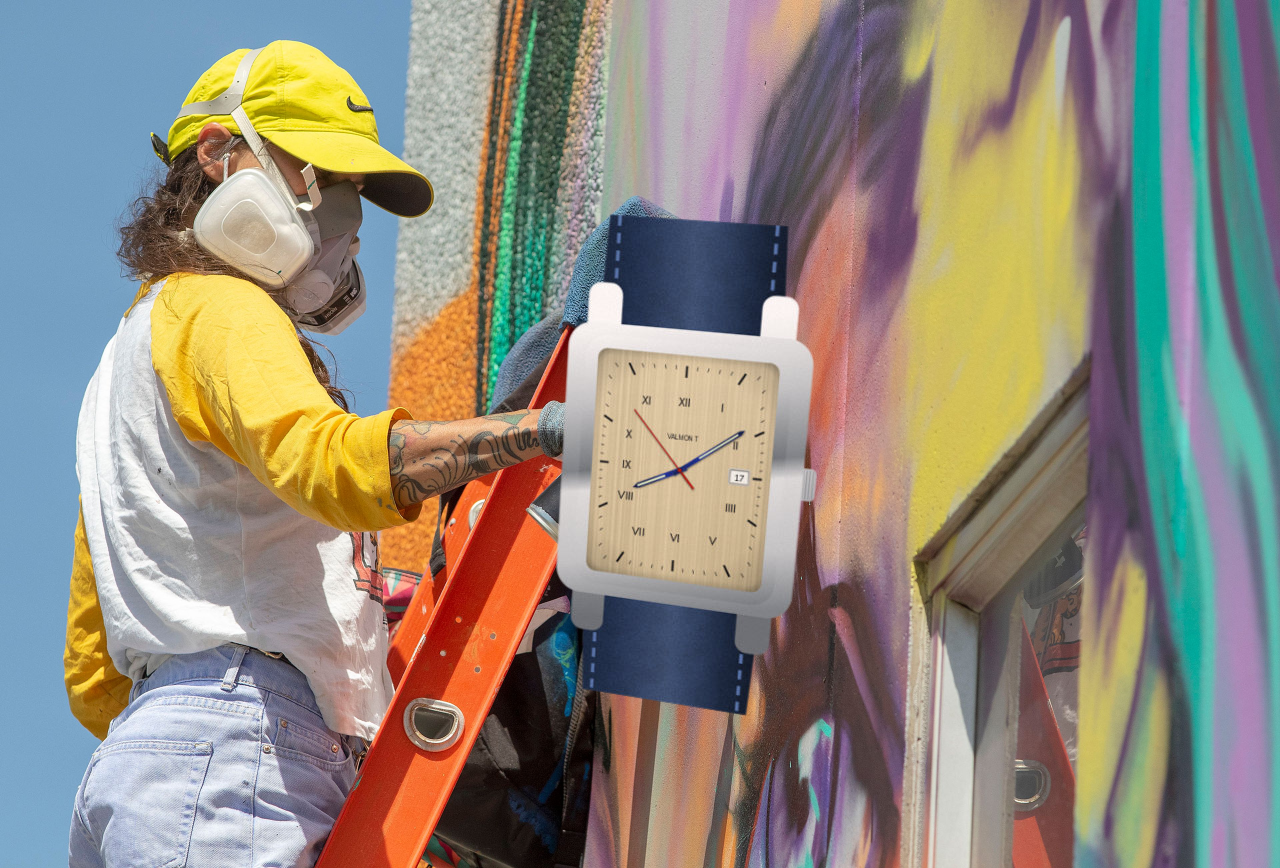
8:08:53
